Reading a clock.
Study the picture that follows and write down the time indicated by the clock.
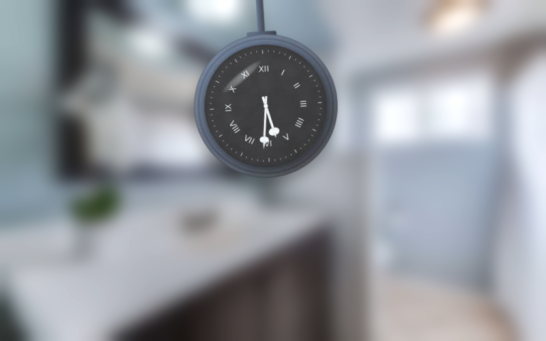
5:31
